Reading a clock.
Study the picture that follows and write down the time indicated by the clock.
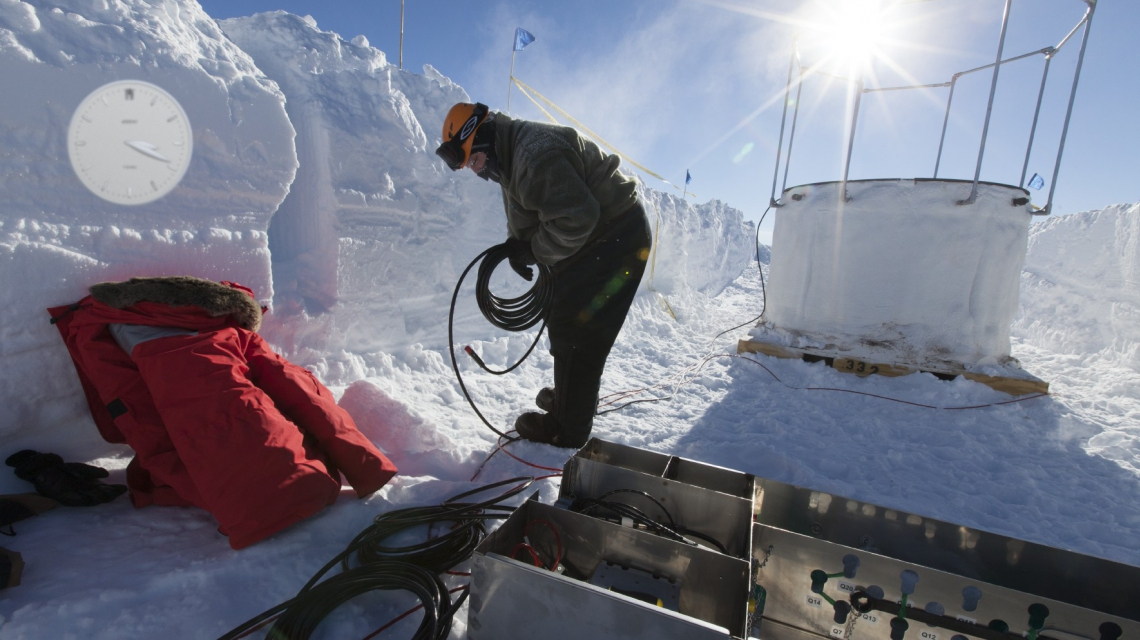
3:19
